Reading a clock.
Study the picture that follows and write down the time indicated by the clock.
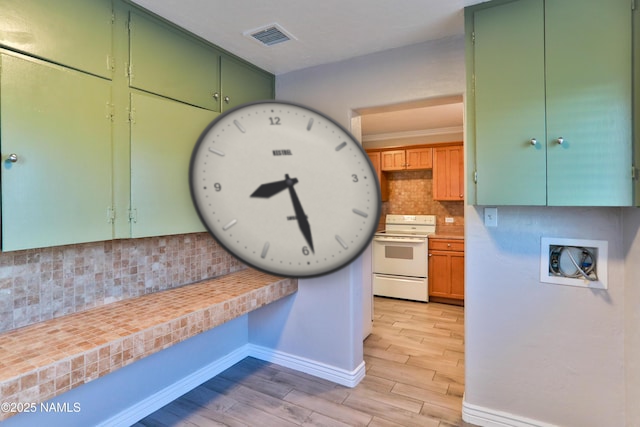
8:29
